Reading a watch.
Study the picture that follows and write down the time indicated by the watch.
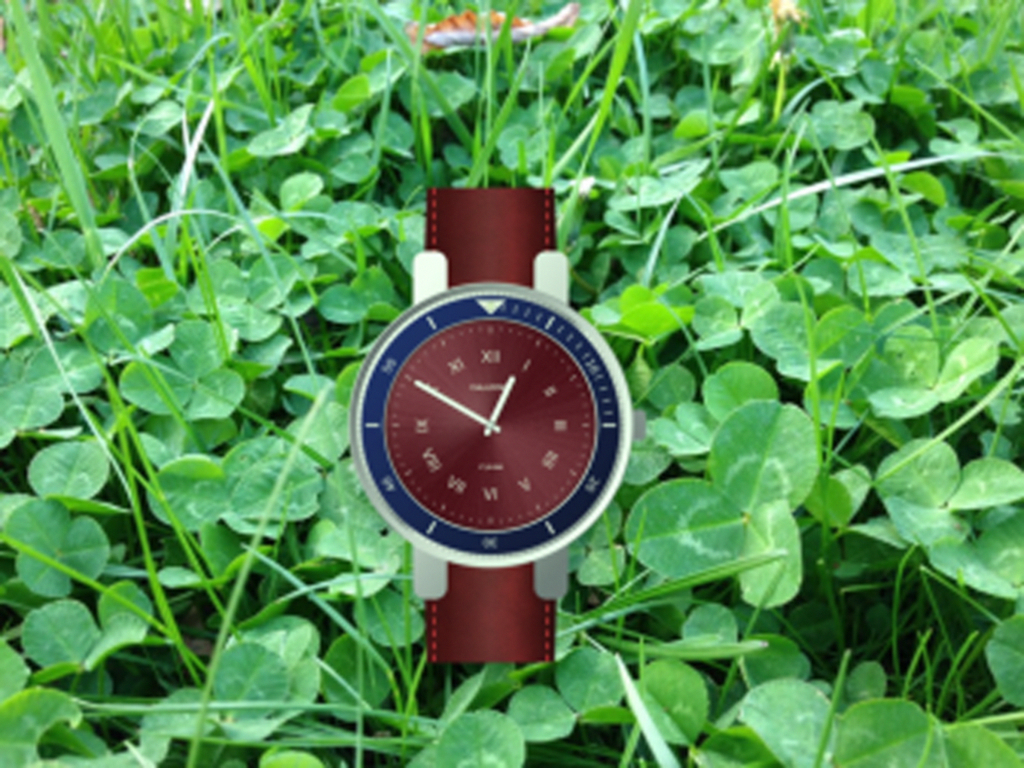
12:50
